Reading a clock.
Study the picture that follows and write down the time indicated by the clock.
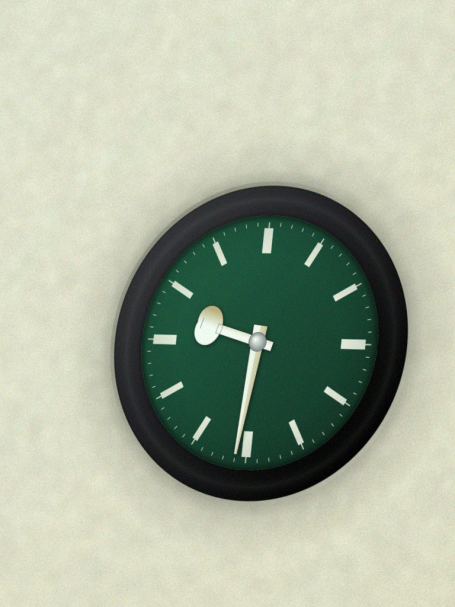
9:31
